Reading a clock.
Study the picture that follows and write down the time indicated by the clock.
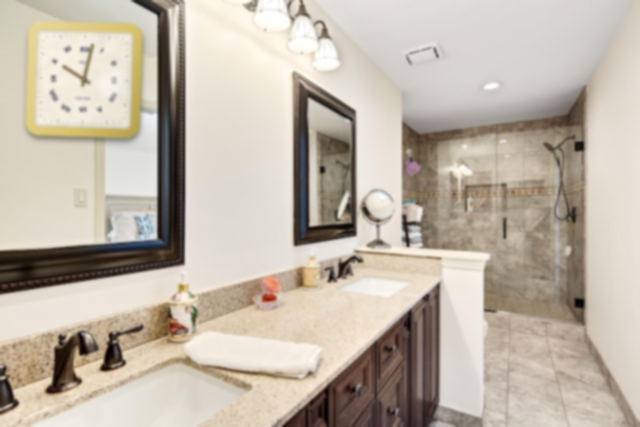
10:02
